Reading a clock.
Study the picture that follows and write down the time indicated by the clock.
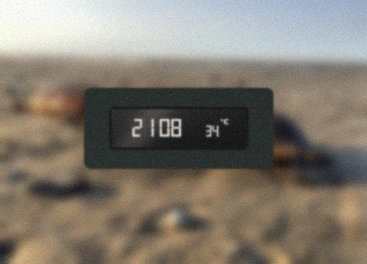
21:08
